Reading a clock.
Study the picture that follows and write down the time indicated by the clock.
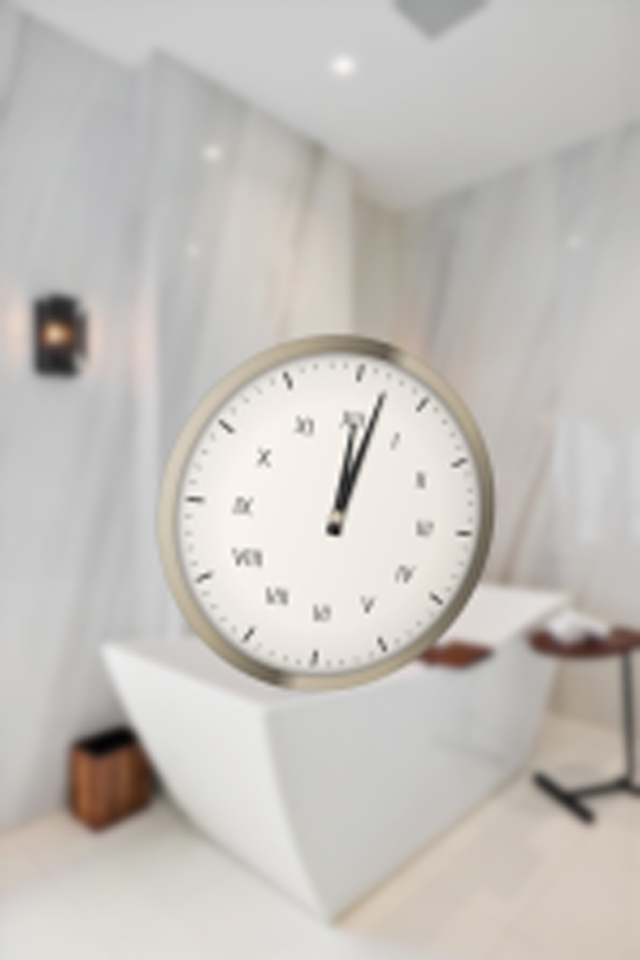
12:02
